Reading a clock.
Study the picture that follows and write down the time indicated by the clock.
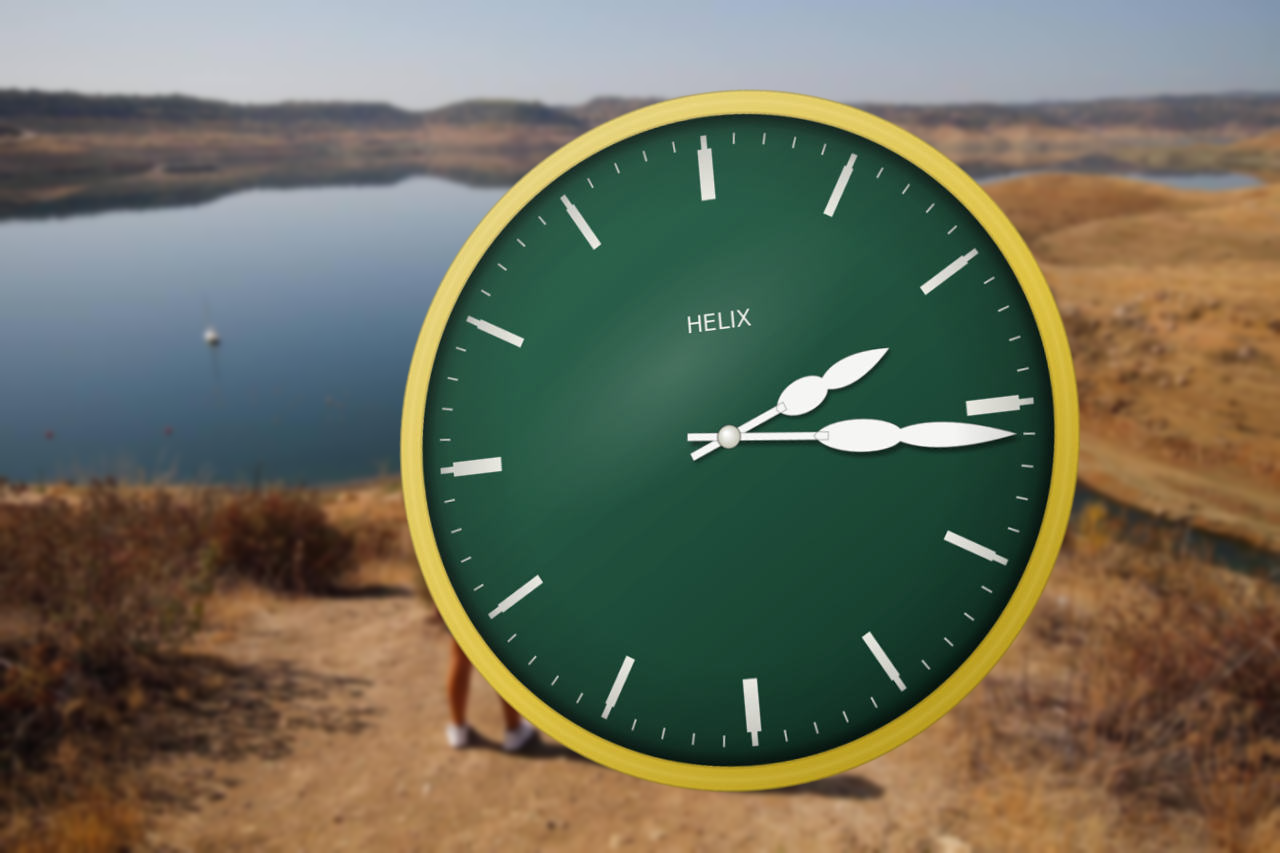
2:16
